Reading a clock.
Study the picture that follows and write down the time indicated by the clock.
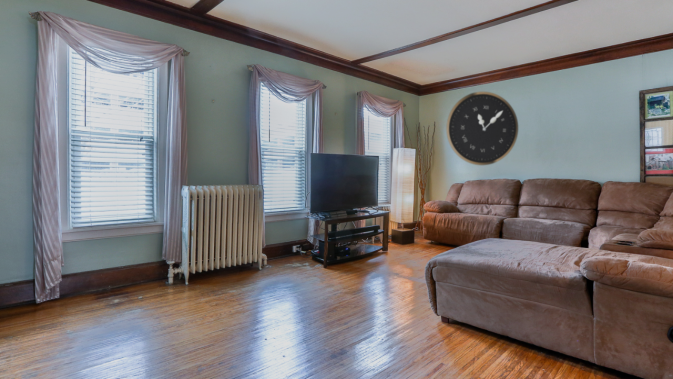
11:07
